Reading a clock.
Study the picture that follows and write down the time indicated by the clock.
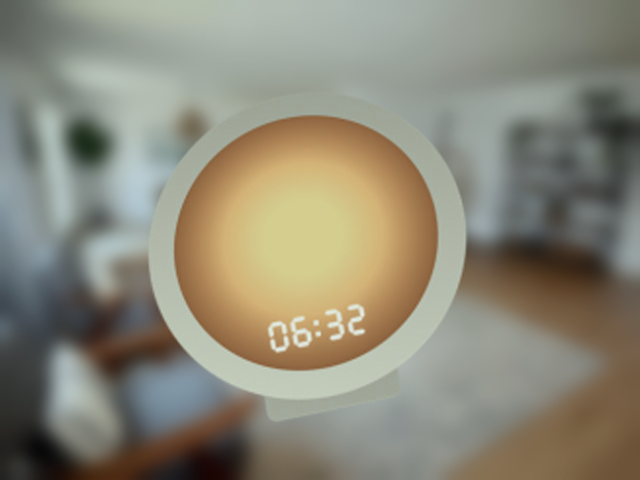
6:32
